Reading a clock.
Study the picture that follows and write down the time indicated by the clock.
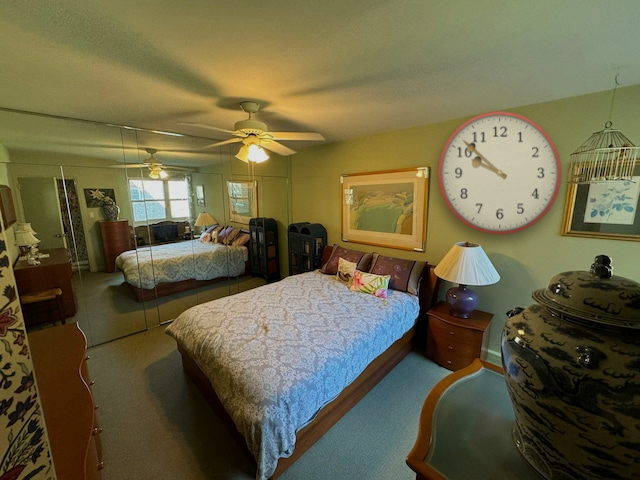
9:52
